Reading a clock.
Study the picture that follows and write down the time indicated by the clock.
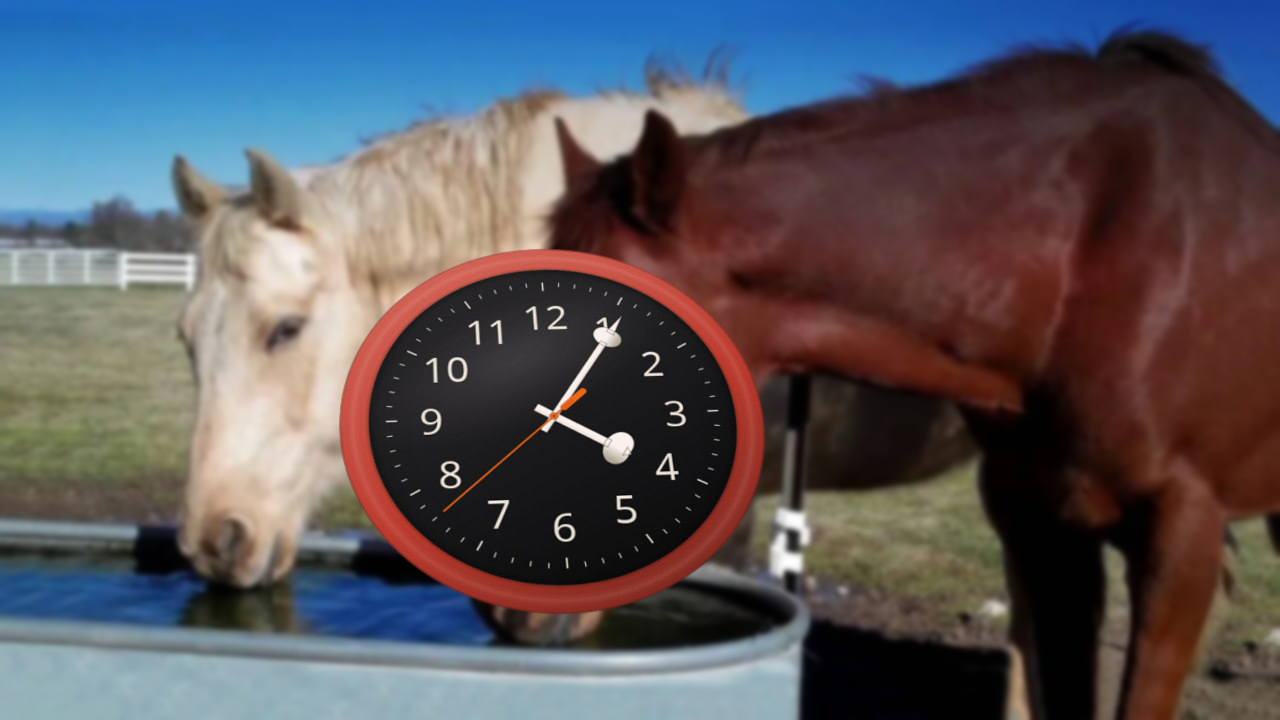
4:05:38
